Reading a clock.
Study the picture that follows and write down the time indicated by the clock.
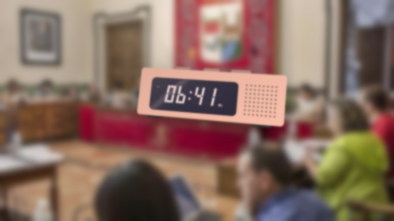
6:41
